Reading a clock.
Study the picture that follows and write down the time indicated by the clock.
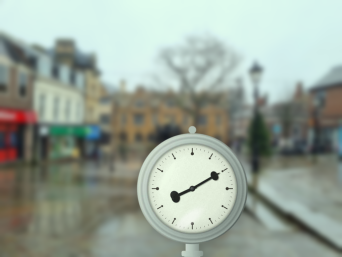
8:10
